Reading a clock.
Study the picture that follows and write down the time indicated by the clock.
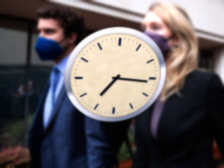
7:16
